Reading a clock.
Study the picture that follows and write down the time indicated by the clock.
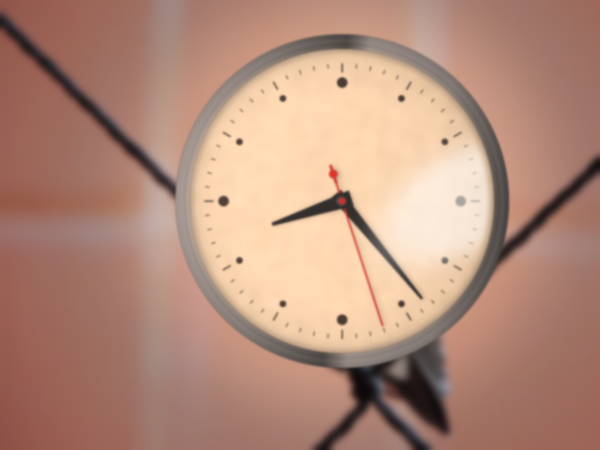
8:23:27
